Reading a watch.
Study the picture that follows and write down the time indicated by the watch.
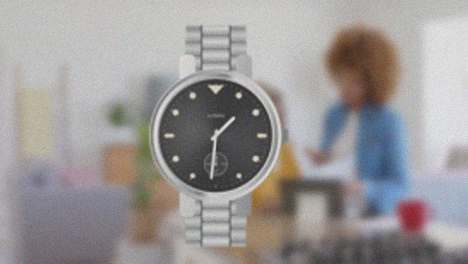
1:31
